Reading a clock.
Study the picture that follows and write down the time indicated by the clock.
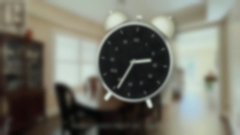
2:34
